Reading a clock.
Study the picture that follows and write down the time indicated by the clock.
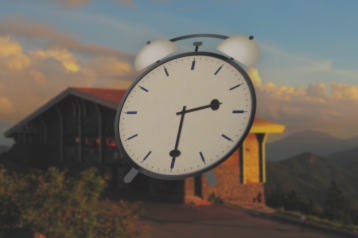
2:30
